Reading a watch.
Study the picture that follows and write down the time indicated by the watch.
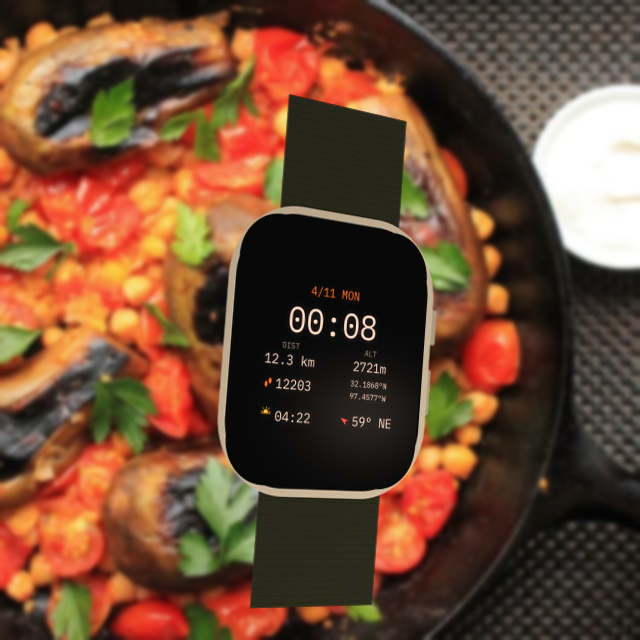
0:08
